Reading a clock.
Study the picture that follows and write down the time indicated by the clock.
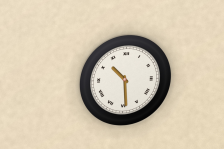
10:29
